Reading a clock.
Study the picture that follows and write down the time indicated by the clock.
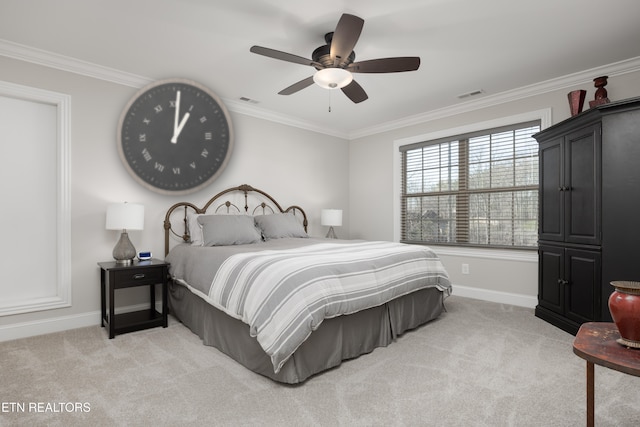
1:01
